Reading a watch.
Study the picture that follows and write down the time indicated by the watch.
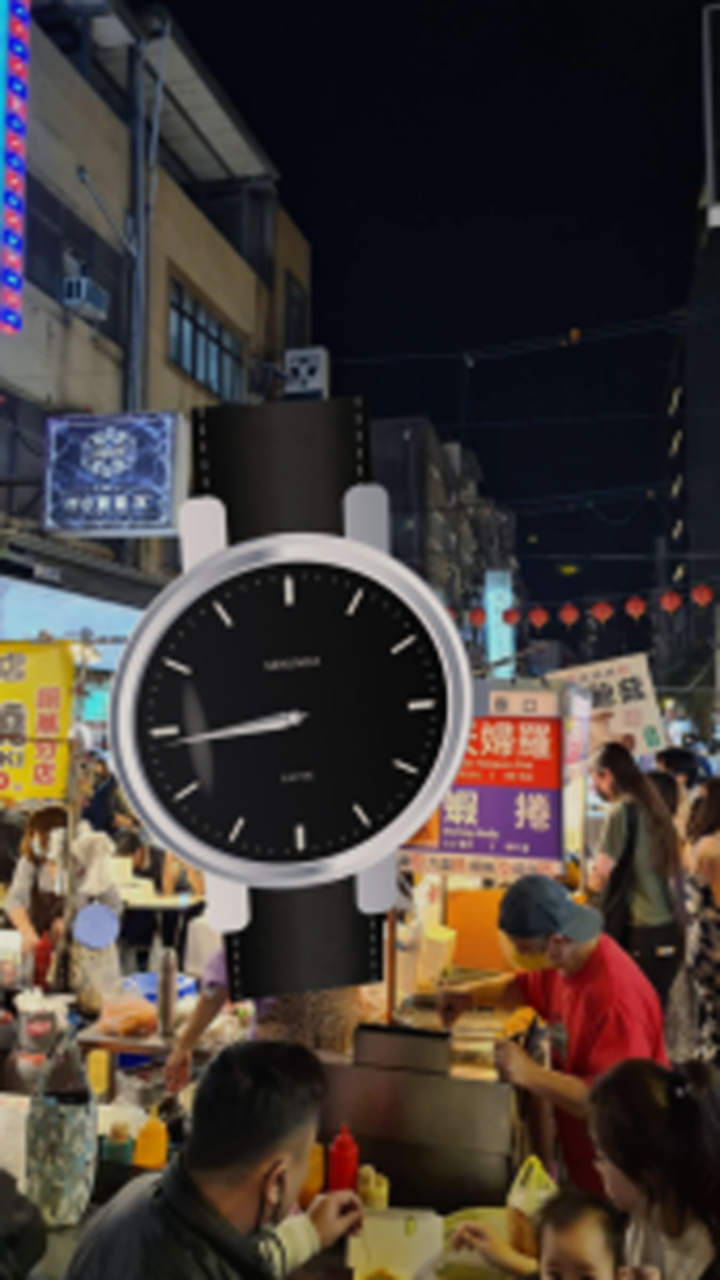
8:44
